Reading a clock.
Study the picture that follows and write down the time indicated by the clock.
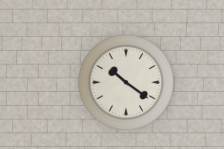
10:21
